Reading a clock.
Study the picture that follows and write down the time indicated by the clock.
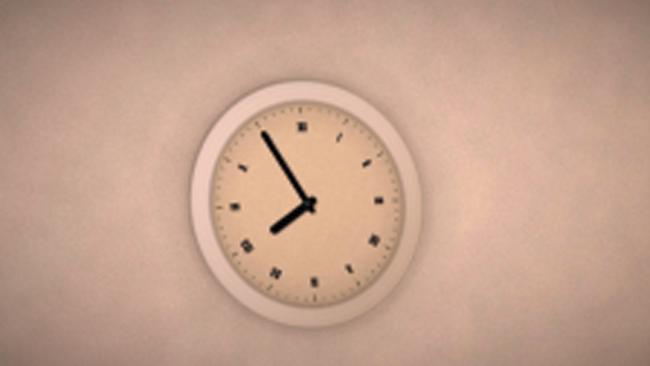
7:55
